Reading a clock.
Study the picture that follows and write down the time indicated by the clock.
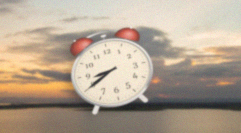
8:40
